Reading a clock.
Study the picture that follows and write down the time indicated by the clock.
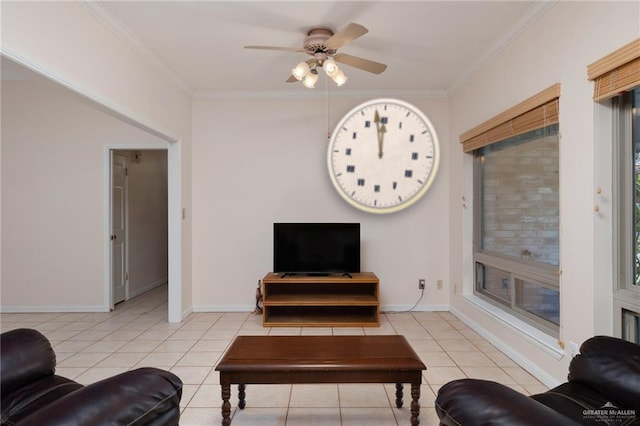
11:58
